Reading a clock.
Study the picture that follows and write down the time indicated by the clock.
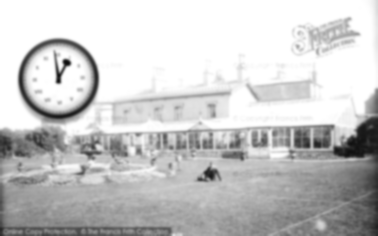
12:59
